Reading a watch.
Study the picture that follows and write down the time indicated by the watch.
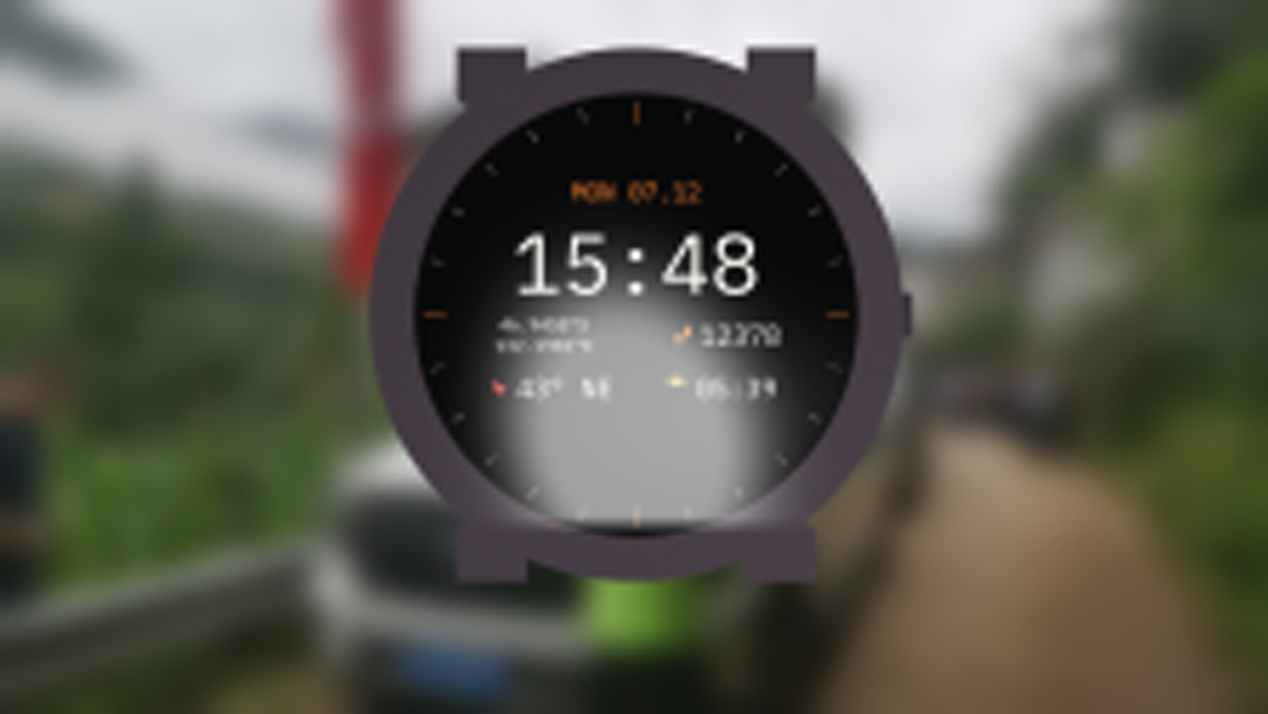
15:48
